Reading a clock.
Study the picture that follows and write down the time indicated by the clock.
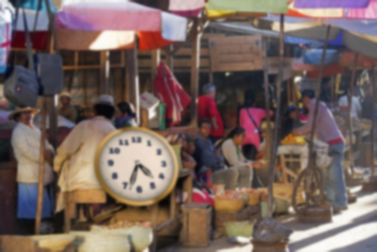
4:33
